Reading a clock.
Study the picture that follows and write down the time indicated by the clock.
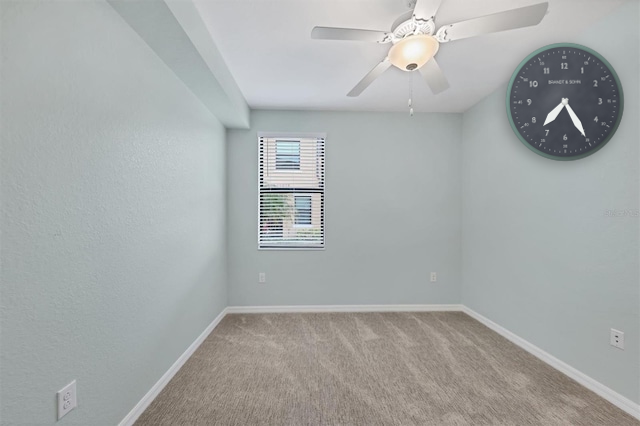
7:25
